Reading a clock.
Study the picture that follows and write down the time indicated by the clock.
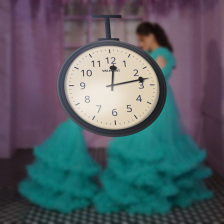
12:13
